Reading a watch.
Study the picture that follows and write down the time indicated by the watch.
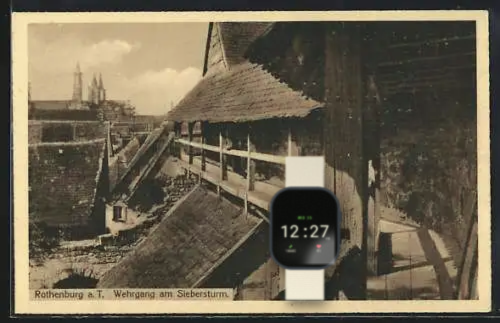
12:27
